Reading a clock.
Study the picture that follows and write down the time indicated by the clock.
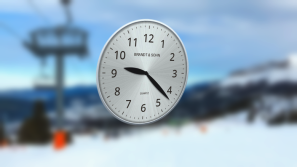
9:22
